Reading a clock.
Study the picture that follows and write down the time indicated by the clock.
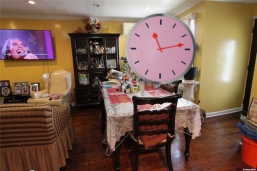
11:13
